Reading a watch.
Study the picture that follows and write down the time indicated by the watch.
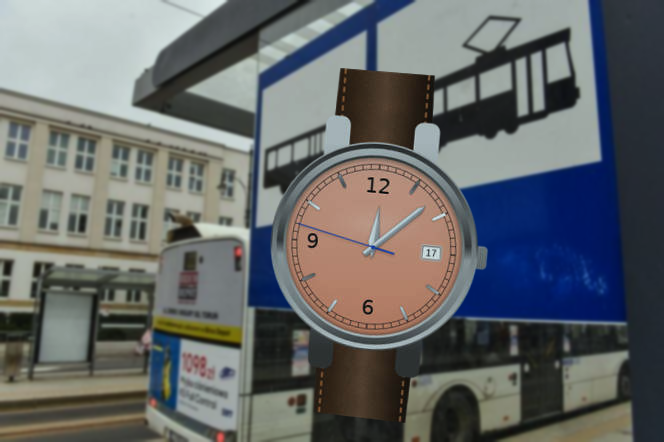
12:07:47
